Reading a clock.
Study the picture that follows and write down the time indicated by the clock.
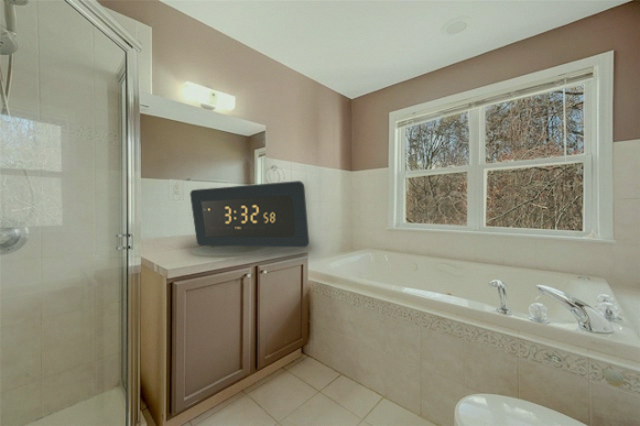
3:32:58
